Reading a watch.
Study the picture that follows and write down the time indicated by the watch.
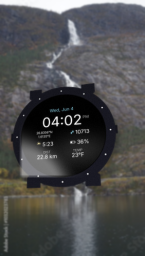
4:02
